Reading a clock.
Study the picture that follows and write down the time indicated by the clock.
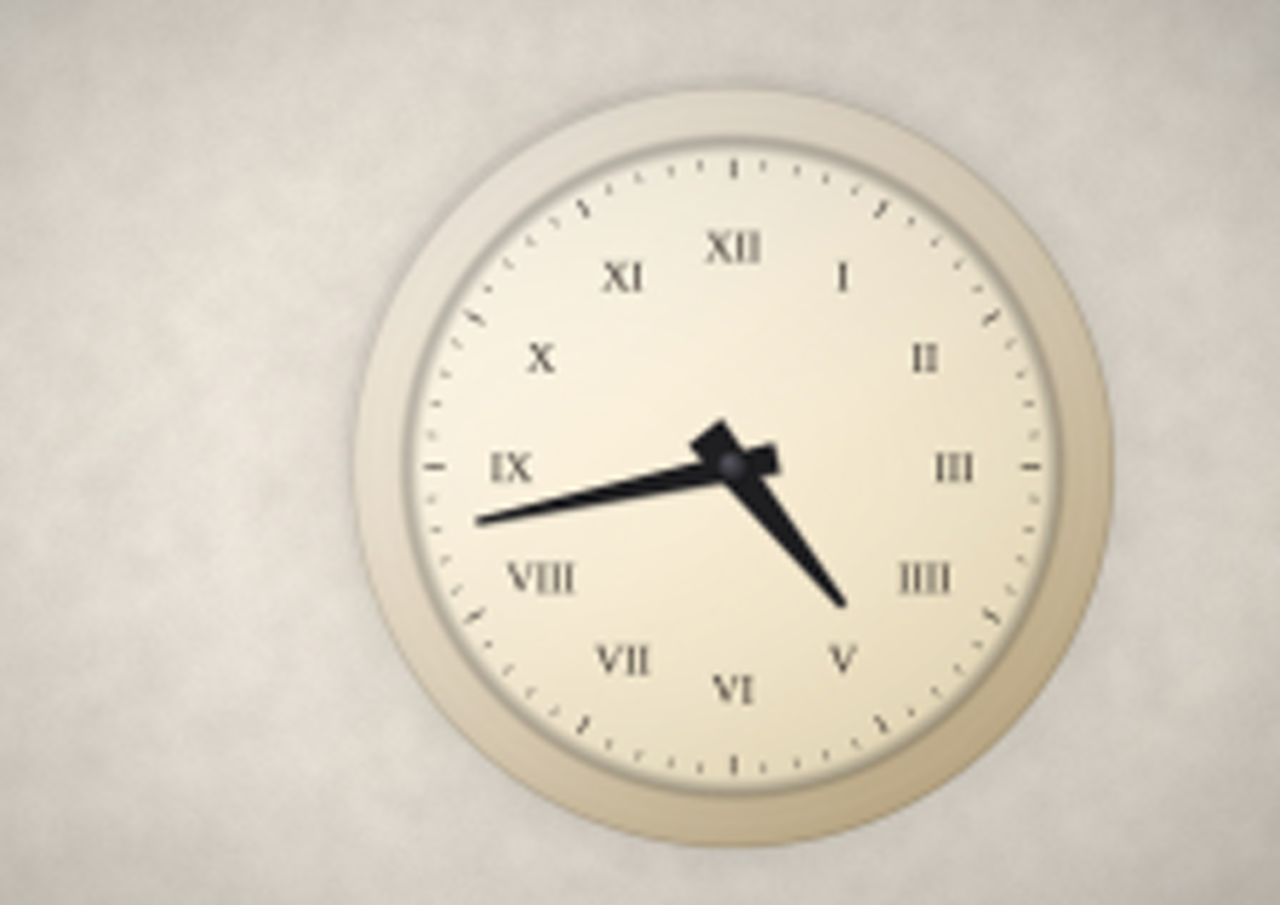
4:43
